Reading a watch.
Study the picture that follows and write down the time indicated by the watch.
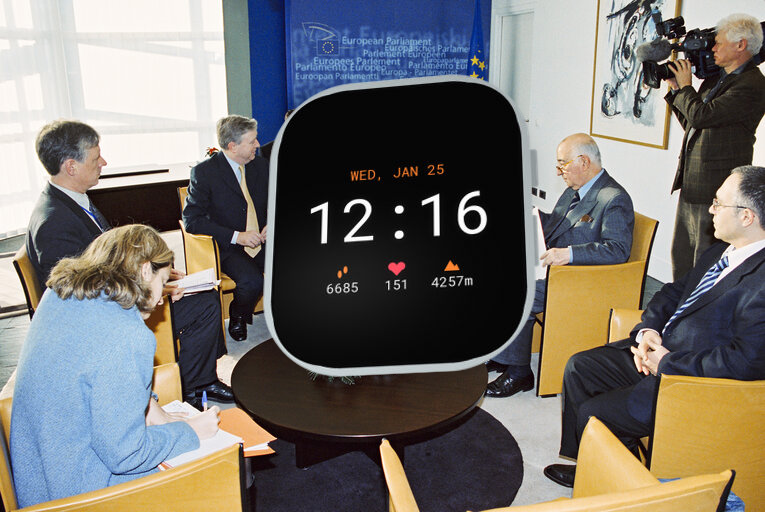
12:16
